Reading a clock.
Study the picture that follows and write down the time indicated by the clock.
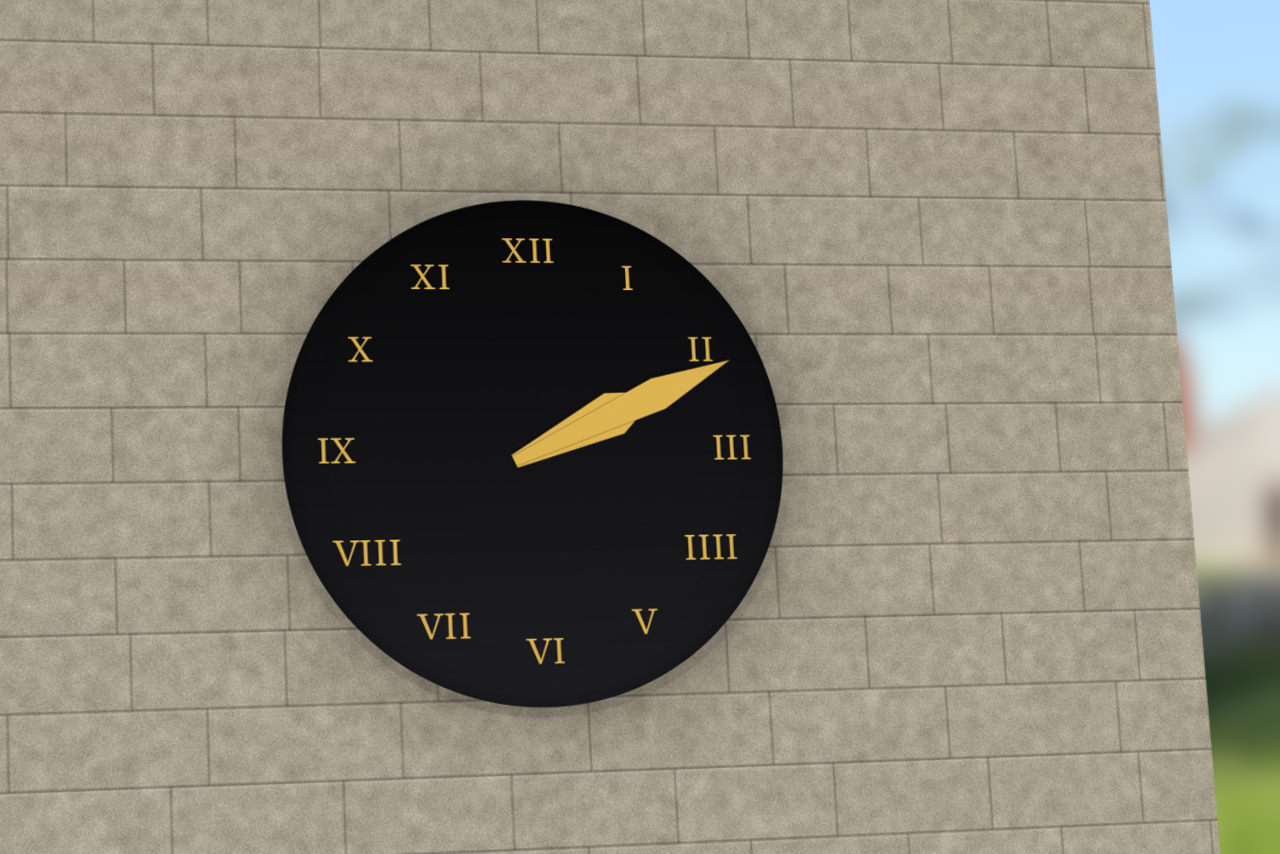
2:11
